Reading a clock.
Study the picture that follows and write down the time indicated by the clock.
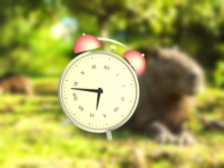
5:43
